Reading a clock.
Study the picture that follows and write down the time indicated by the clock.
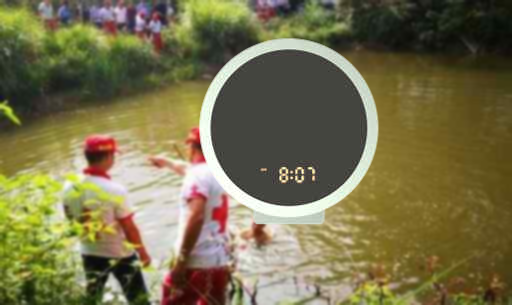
8:07
